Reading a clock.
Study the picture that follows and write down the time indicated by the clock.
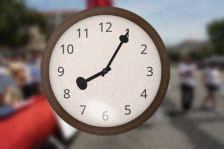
8:05
